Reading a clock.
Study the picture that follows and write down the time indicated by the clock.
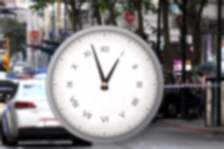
12:57
